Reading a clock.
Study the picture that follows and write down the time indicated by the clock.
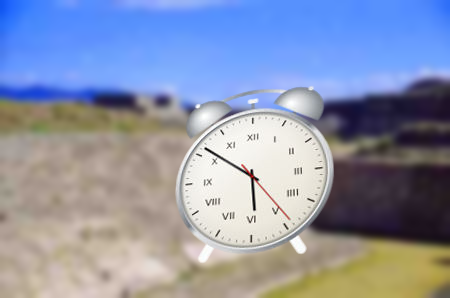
5:51:24
